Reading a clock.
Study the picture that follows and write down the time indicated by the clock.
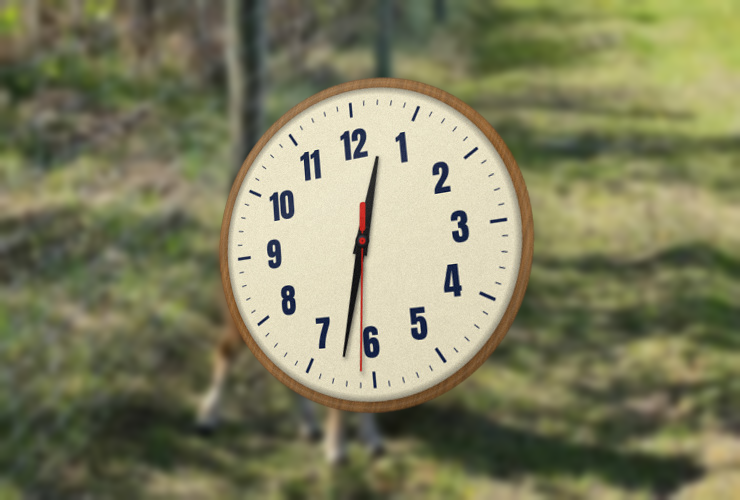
12:32:31
